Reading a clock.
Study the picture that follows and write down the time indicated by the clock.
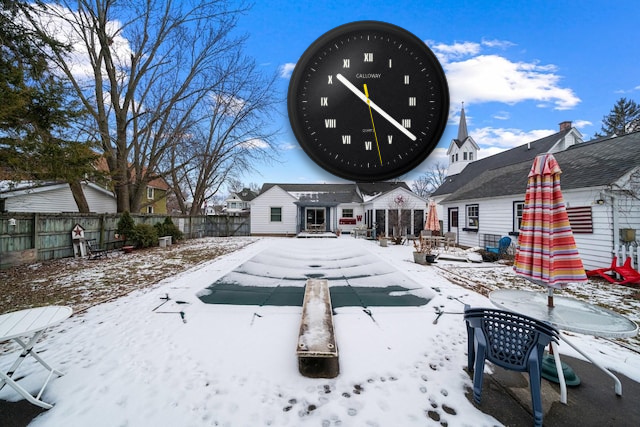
10:21:28
